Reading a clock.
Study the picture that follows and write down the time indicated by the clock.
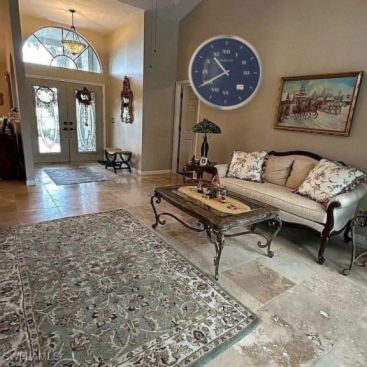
10:40
